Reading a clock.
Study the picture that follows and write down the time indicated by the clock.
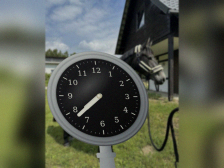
7:38
